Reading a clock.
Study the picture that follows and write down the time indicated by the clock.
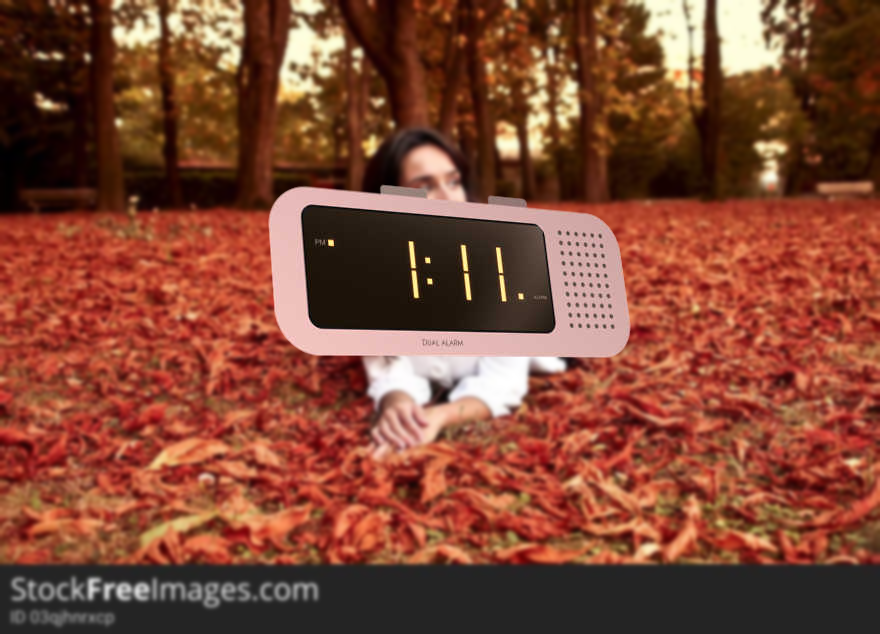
1:11
